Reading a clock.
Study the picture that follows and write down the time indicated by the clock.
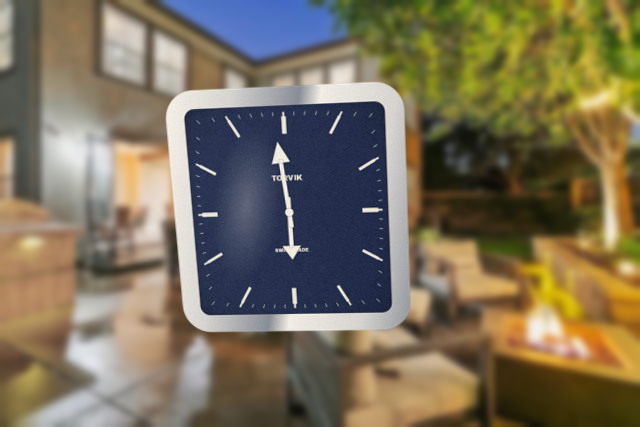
5:59
